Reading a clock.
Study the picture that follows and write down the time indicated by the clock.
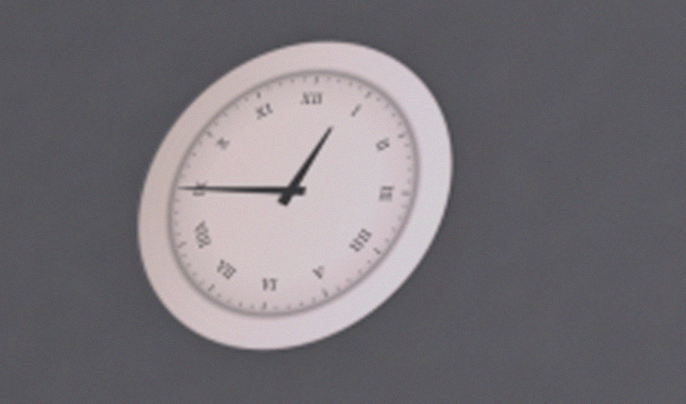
12:45
